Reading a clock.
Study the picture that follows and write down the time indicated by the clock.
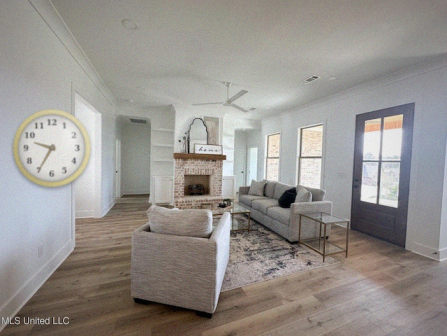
9:35
